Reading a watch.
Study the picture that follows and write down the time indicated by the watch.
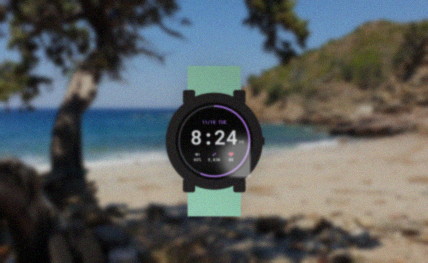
8:24
